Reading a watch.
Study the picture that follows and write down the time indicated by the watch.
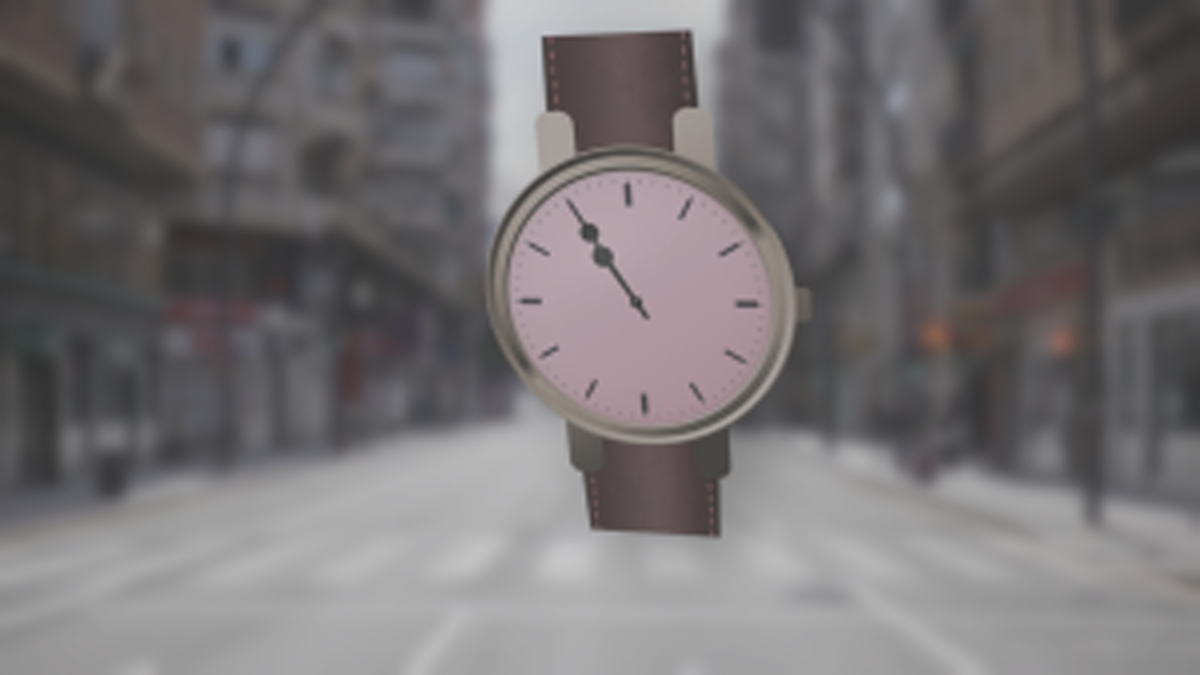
10:55
